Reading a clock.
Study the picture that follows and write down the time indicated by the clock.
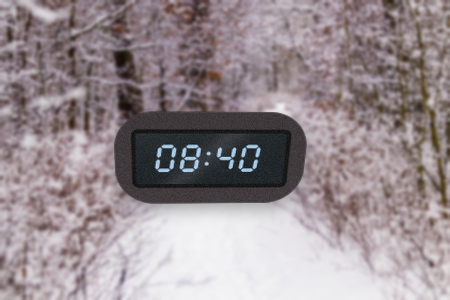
8:40
